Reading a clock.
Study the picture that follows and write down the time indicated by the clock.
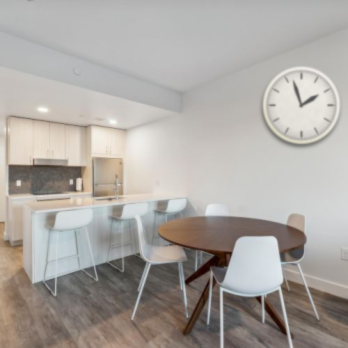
1:57
